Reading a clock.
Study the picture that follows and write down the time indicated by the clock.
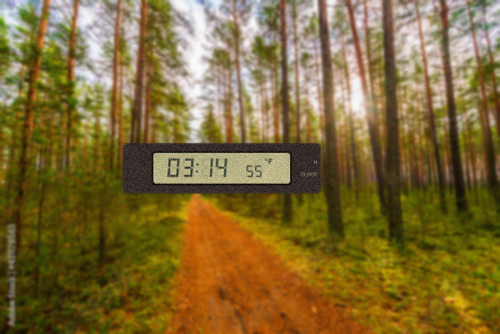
3:14
